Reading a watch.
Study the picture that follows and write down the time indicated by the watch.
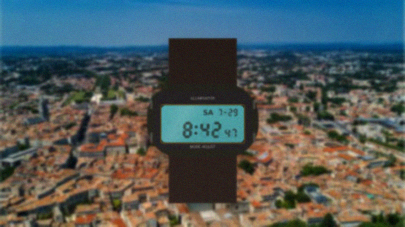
8:42:47
